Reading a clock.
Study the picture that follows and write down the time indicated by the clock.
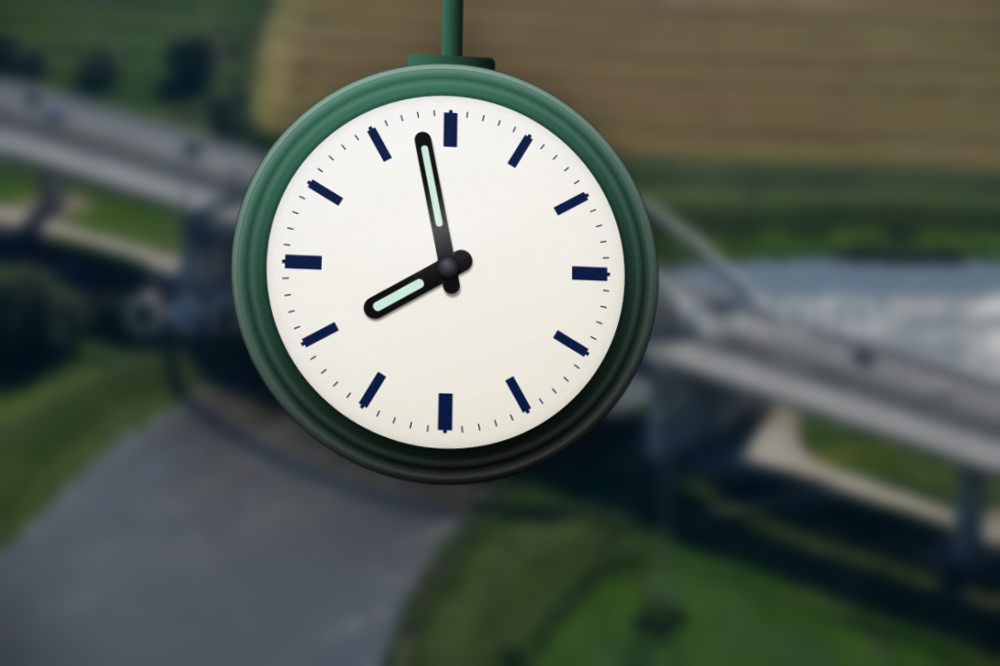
7:58
